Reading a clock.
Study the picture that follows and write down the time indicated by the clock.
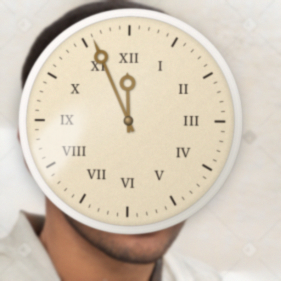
11:56
